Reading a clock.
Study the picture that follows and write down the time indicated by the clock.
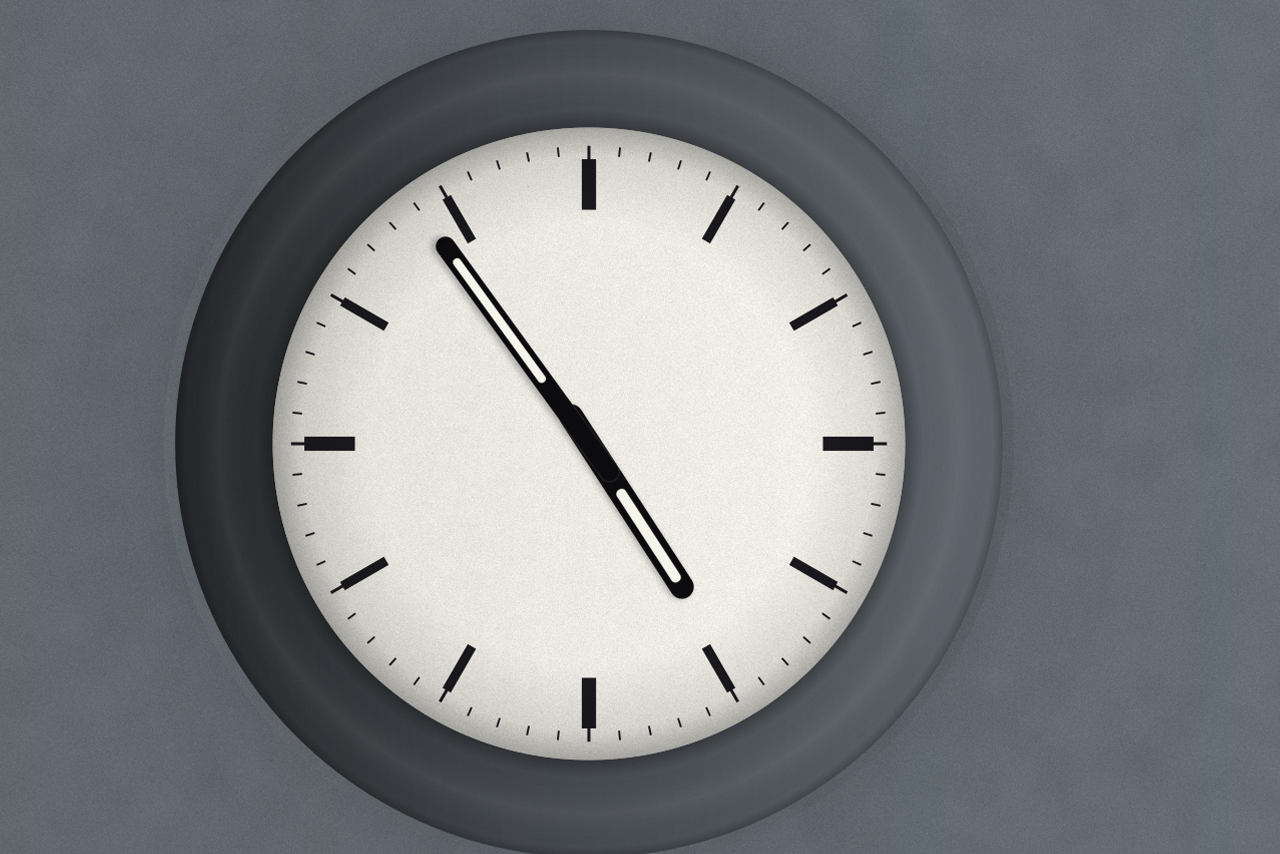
4:54
